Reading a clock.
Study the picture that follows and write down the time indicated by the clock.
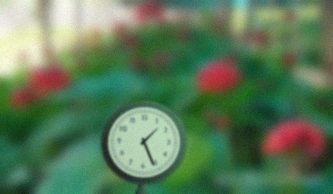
1:26
